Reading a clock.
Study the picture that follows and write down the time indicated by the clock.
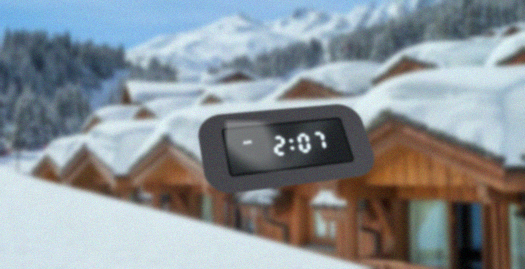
2:07
